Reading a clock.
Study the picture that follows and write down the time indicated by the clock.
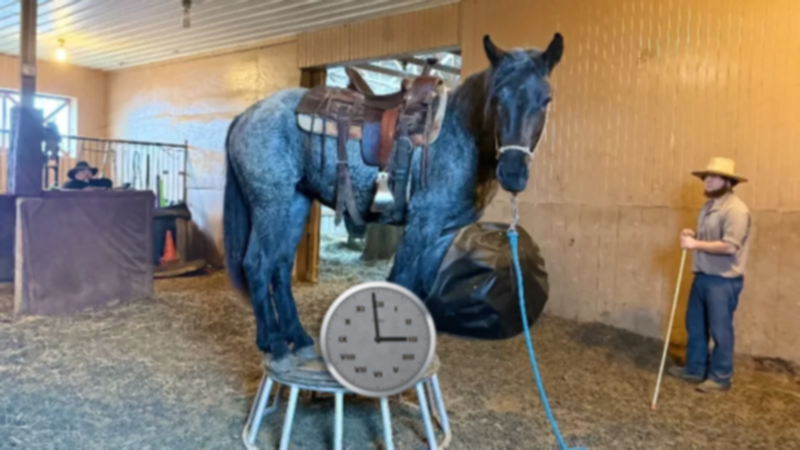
2:59
